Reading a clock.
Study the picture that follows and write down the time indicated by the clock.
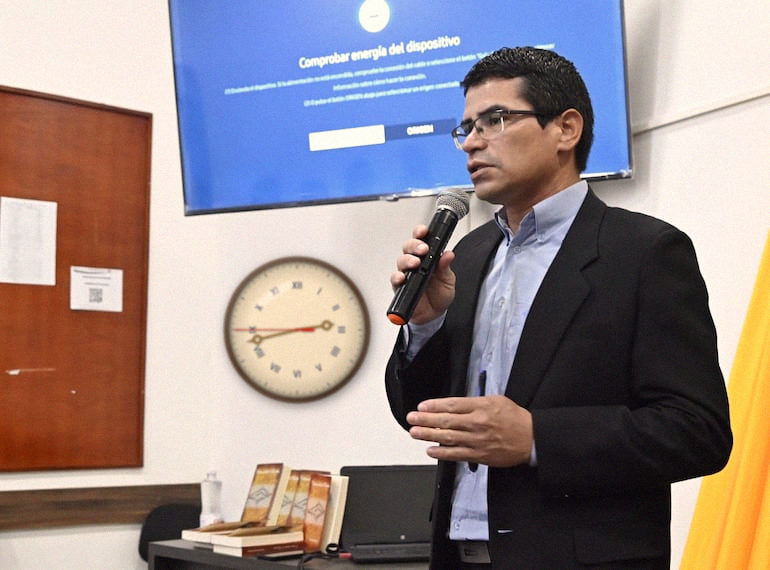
2:42:45
